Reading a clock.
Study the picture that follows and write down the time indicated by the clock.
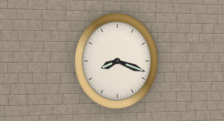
8:18
